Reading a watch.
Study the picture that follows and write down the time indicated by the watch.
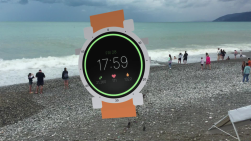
17:59
